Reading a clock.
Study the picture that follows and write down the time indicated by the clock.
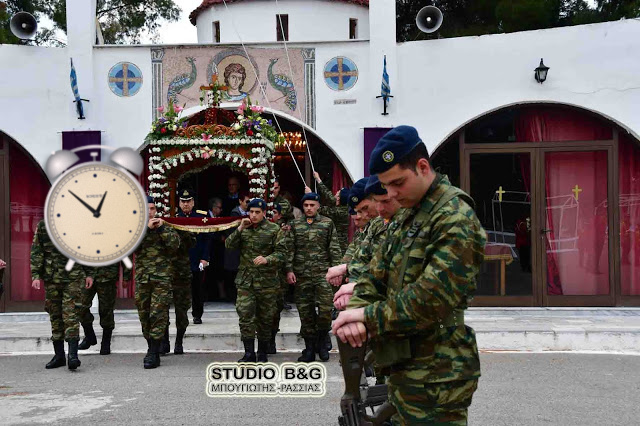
12:52
